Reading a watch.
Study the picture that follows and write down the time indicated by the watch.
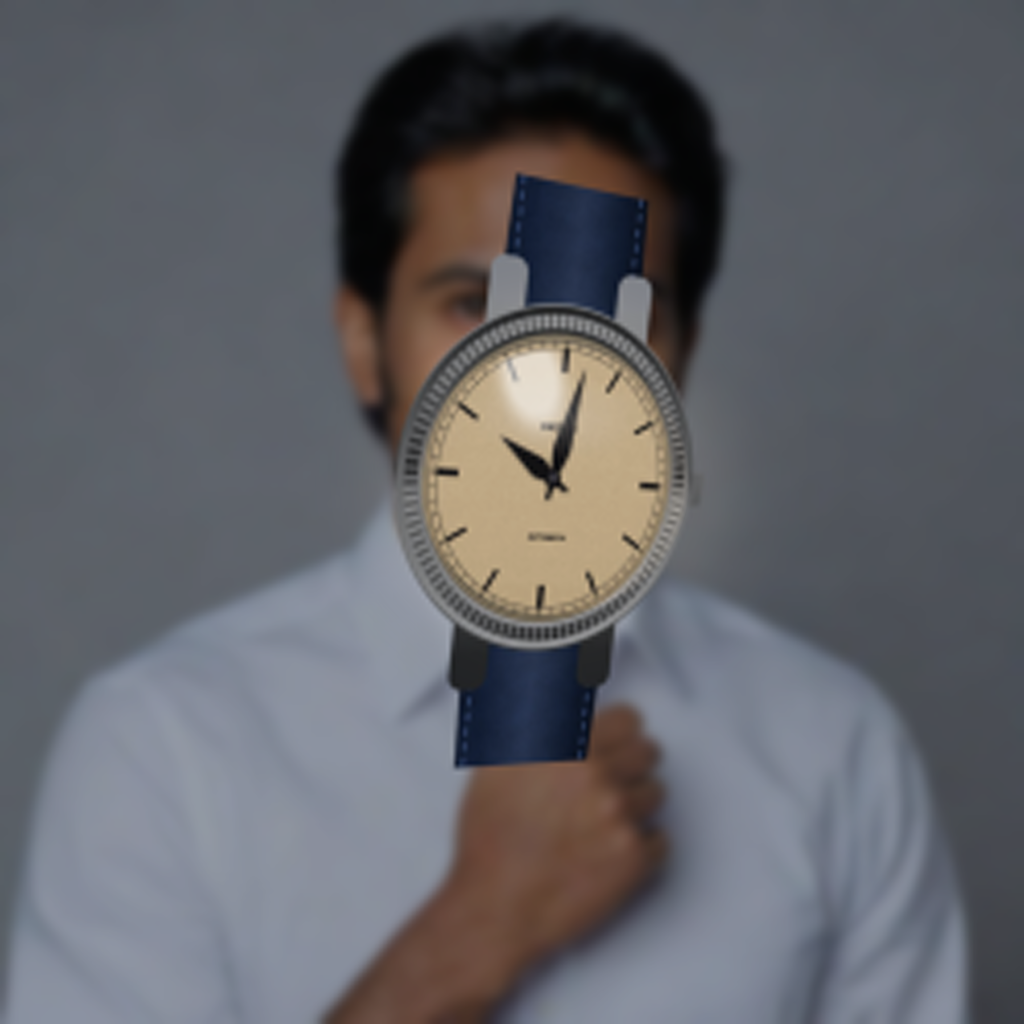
10:02
